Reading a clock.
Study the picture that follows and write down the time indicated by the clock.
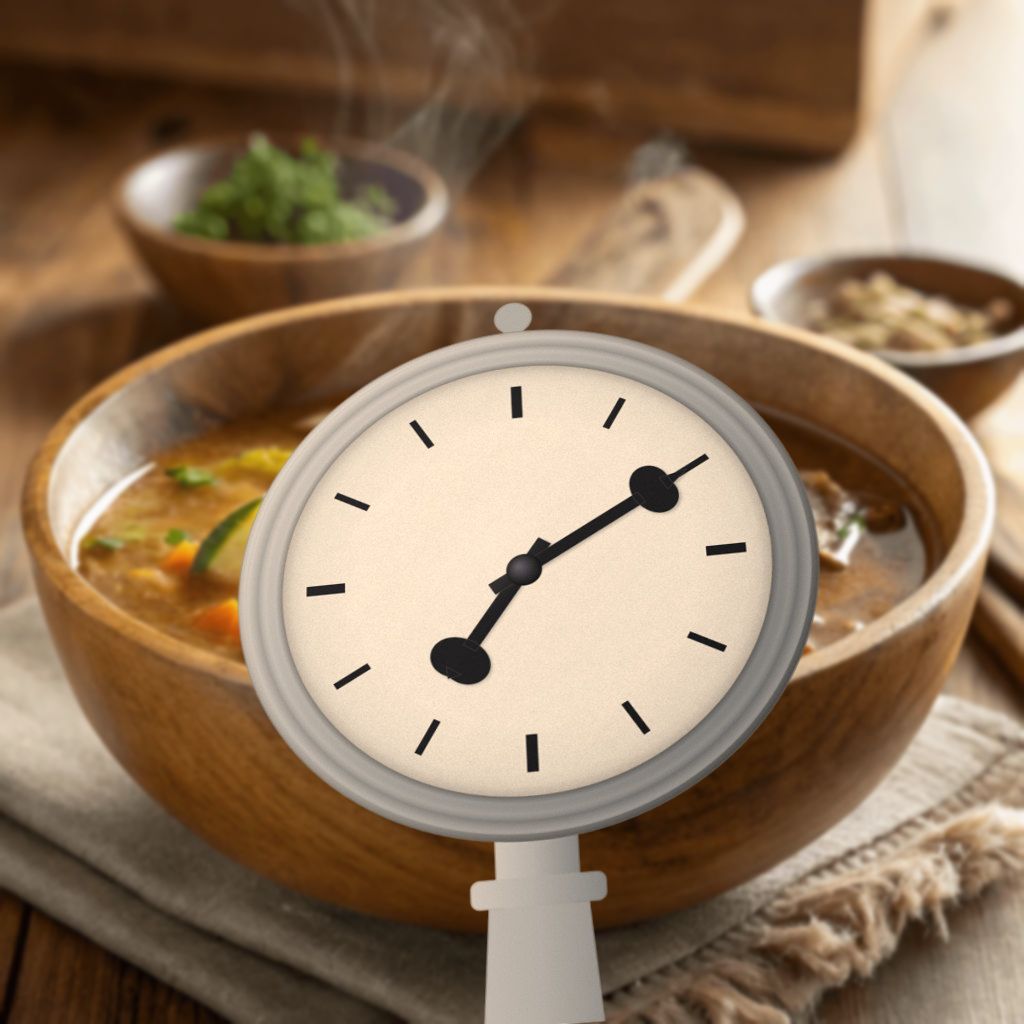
7:10
